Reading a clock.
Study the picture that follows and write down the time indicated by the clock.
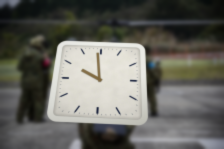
9:59
